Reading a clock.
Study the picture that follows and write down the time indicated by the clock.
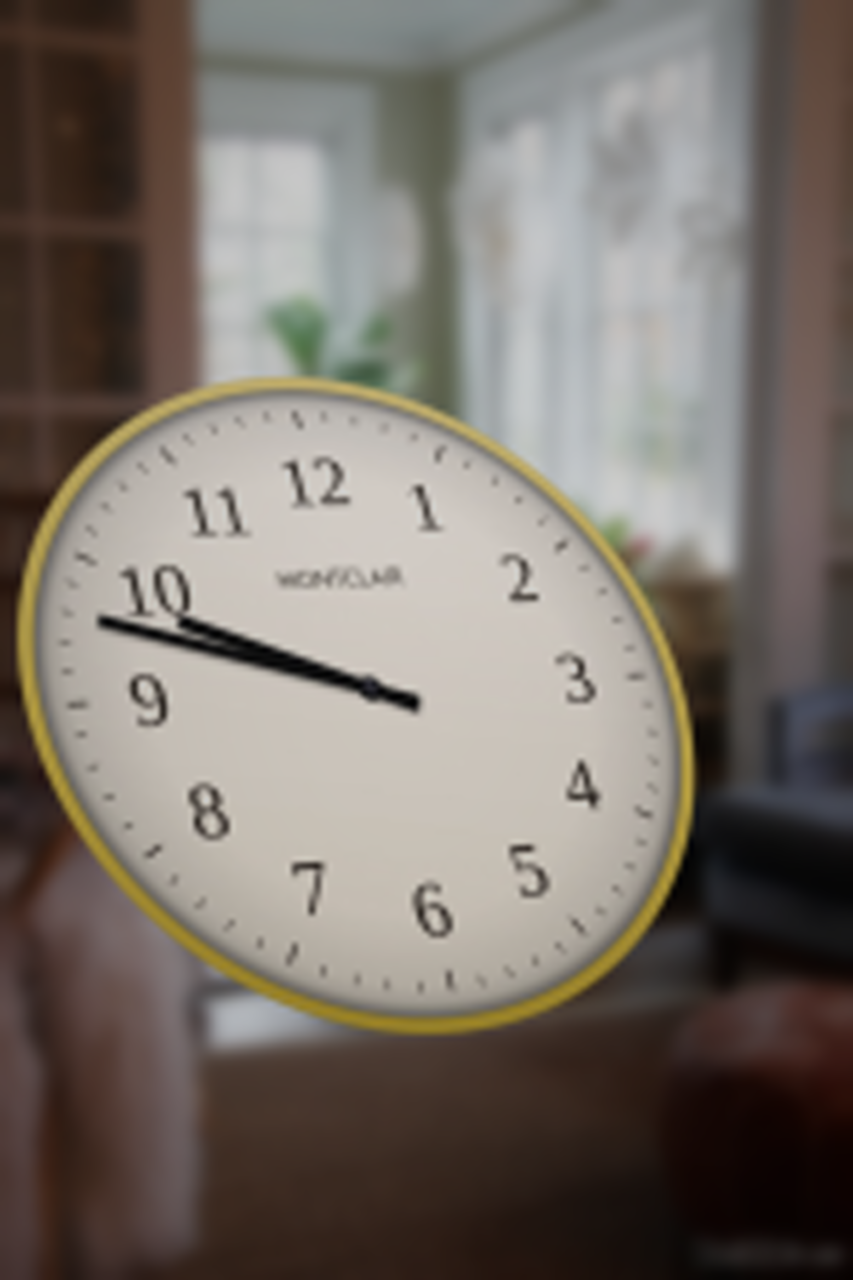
9:48
